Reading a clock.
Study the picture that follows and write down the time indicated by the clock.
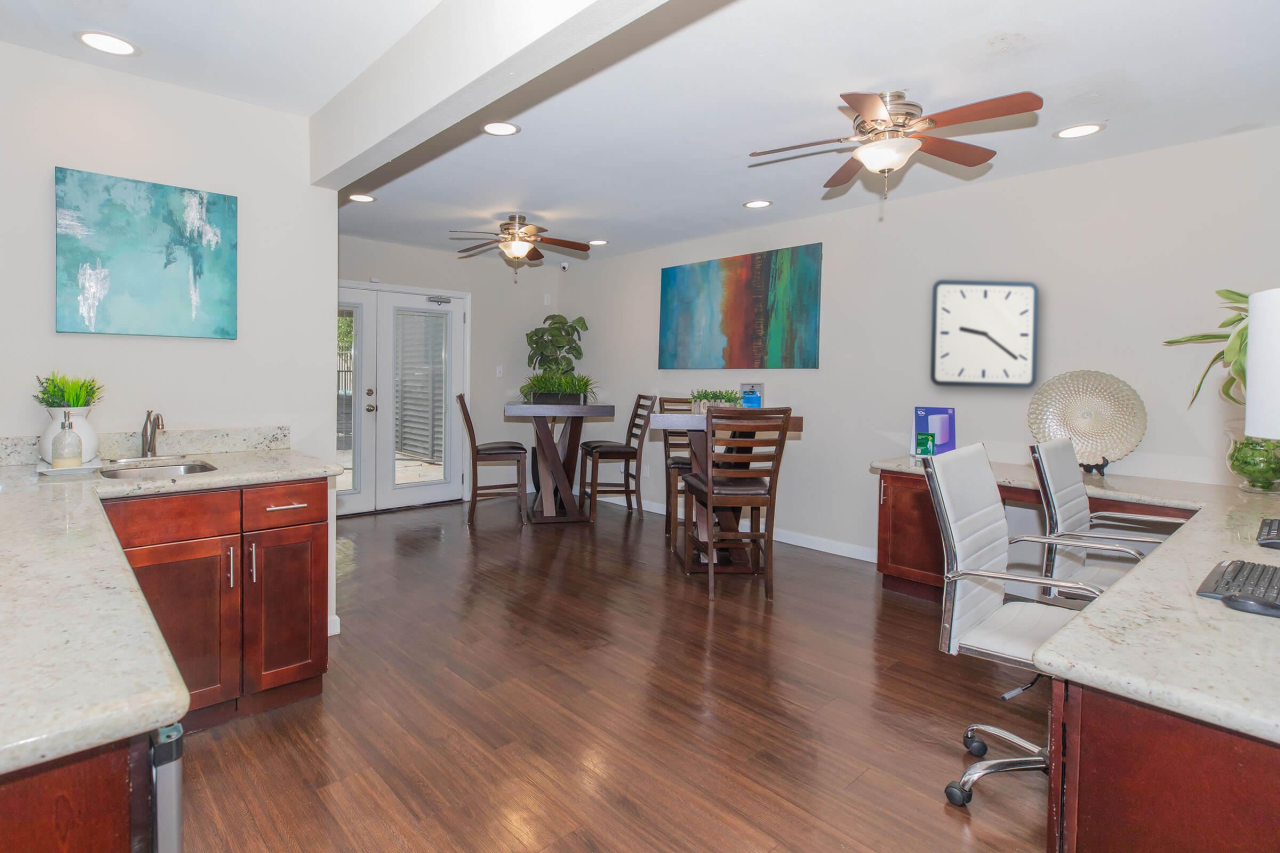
9:21
